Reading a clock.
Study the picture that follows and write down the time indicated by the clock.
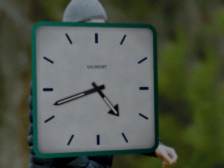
4:42
